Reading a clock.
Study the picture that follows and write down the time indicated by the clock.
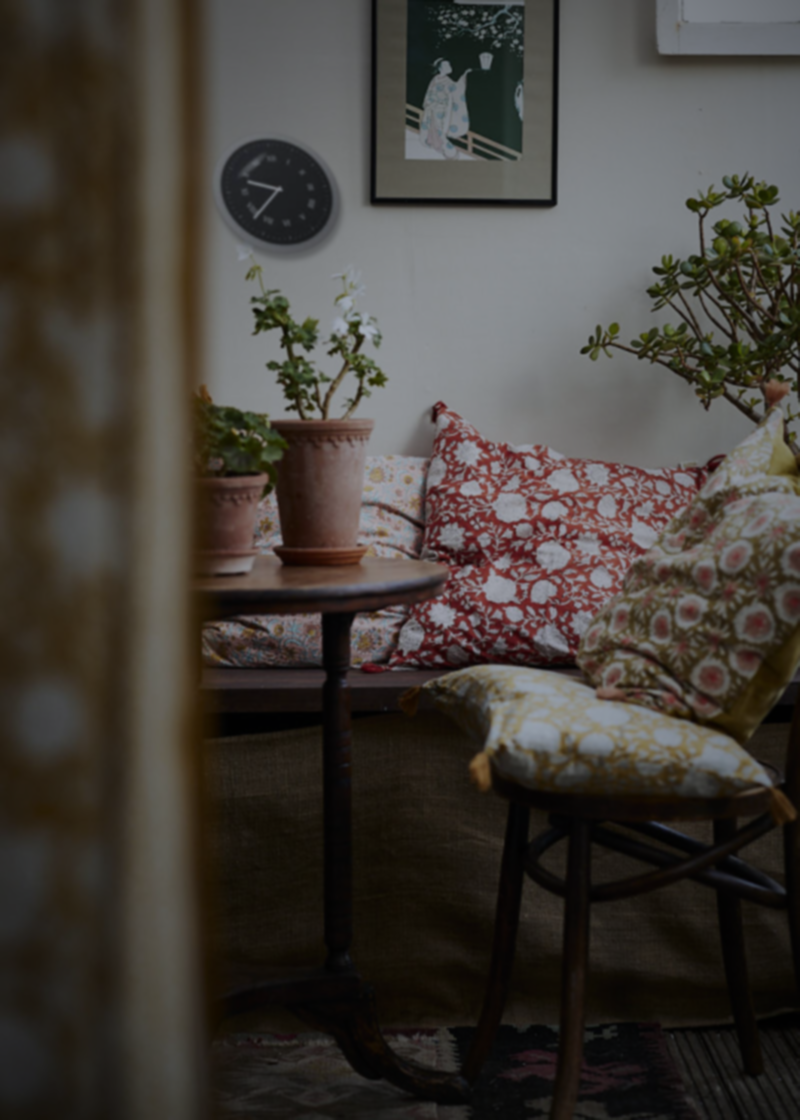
9:38
